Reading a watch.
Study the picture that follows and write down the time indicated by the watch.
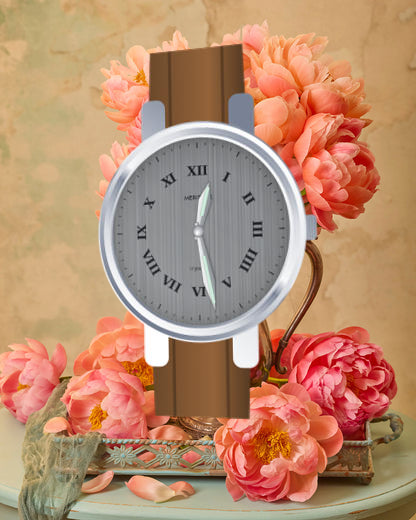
12:28
